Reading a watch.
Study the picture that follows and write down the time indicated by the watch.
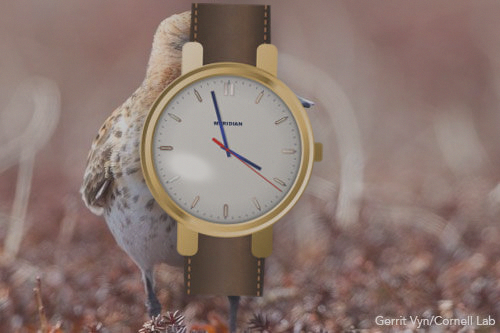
3:57:21
